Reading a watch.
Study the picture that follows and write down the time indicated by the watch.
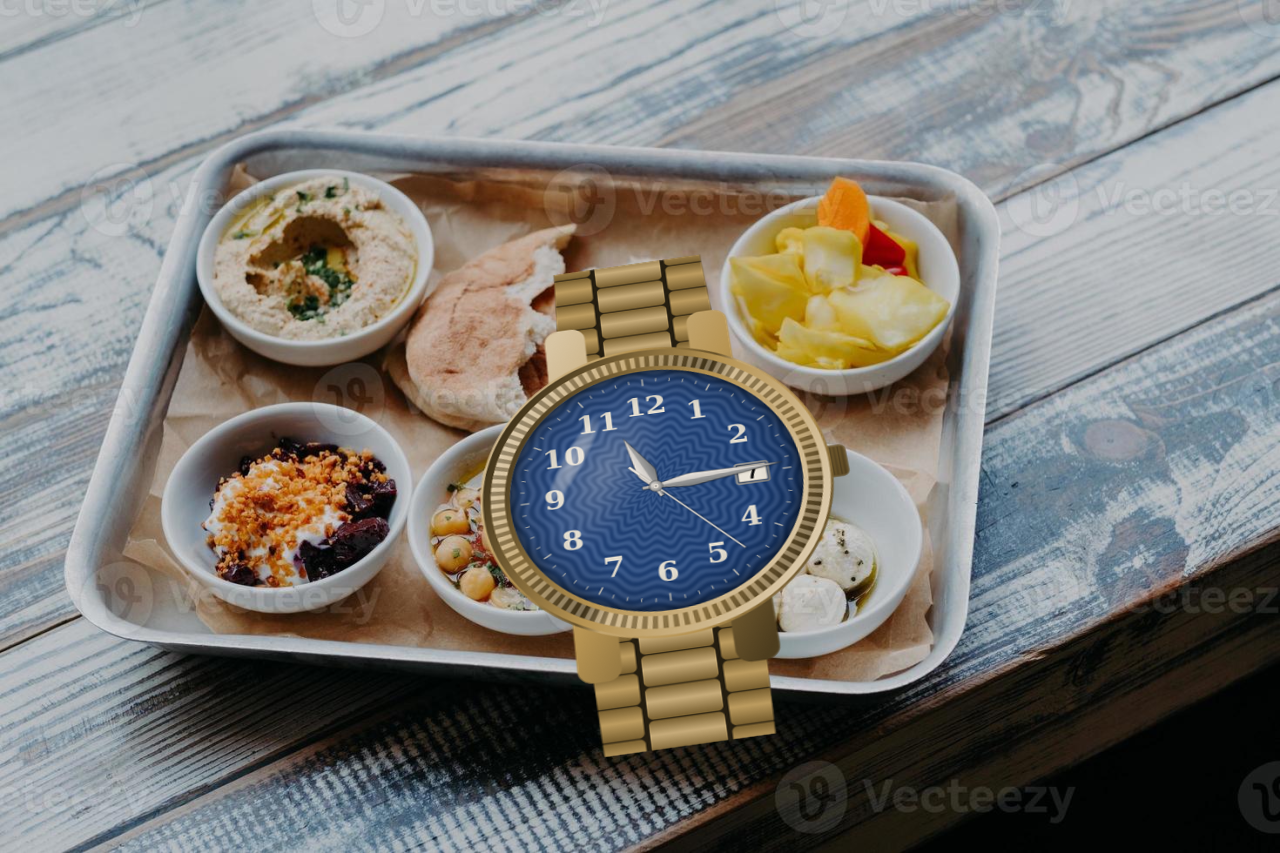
11:14:23
